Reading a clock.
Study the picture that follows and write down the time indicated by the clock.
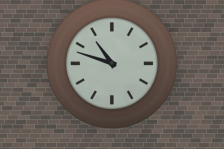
10:48
